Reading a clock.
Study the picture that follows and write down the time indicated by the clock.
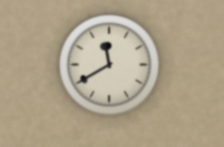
11:40
